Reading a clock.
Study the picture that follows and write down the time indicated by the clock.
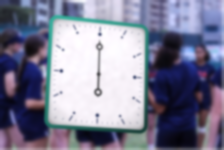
6:00
